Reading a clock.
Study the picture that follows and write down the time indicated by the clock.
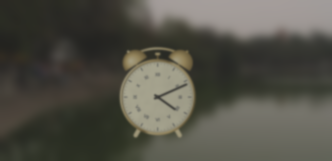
4:11
